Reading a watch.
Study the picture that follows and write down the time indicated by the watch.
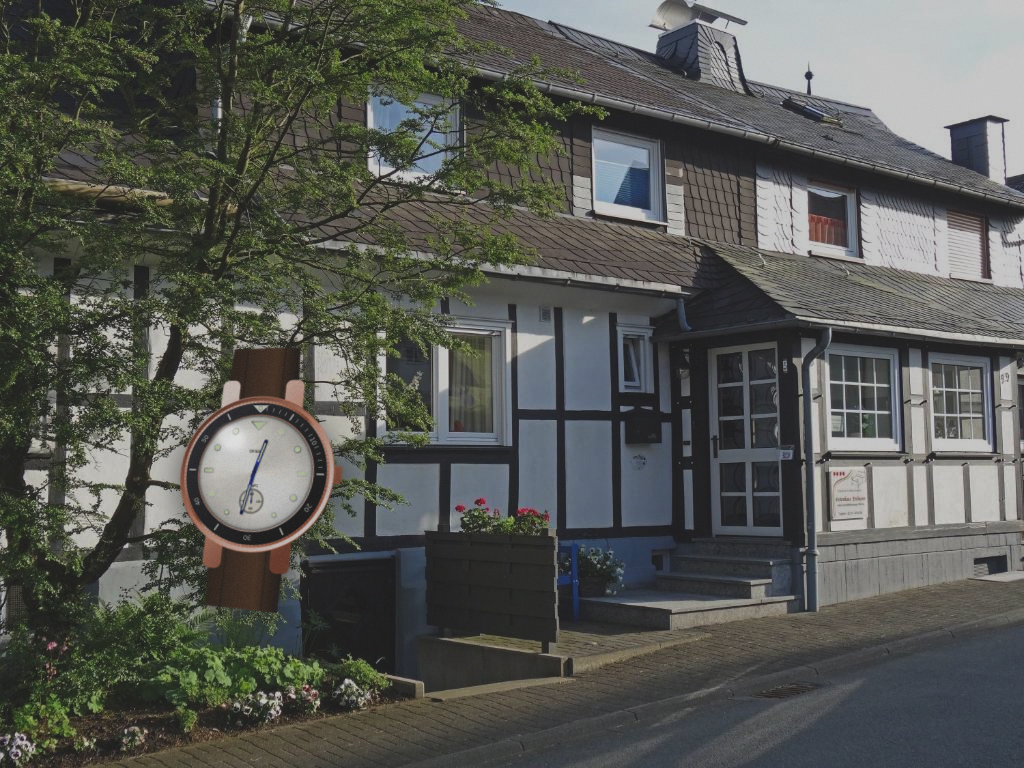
12:32
